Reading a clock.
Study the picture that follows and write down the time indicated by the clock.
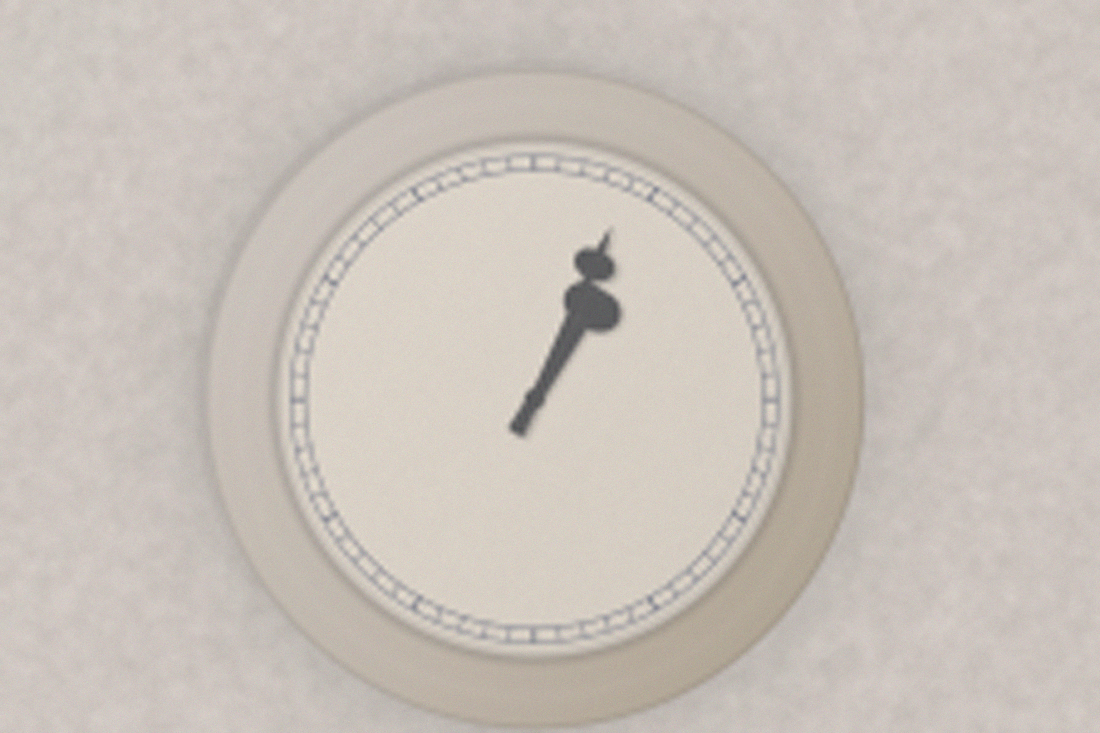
1:04
